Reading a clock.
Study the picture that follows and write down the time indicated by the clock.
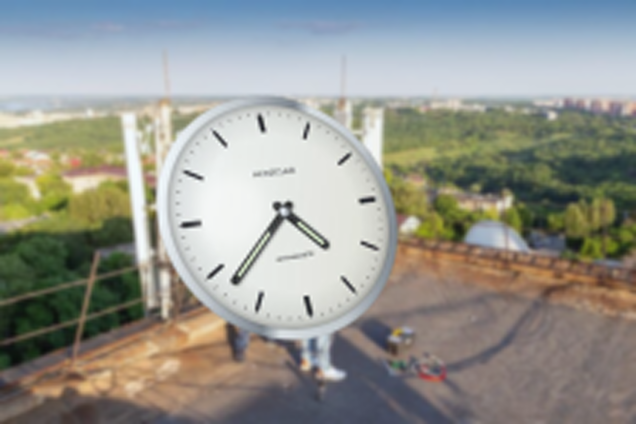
4:38
